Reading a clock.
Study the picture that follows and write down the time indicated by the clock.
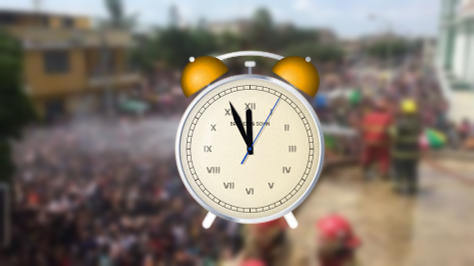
11:56:05
